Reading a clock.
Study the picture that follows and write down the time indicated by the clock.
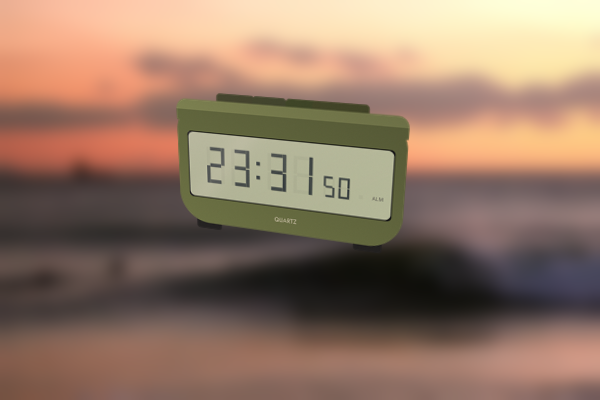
23:31:50
